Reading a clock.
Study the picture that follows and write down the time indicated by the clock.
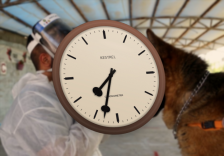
7:33
